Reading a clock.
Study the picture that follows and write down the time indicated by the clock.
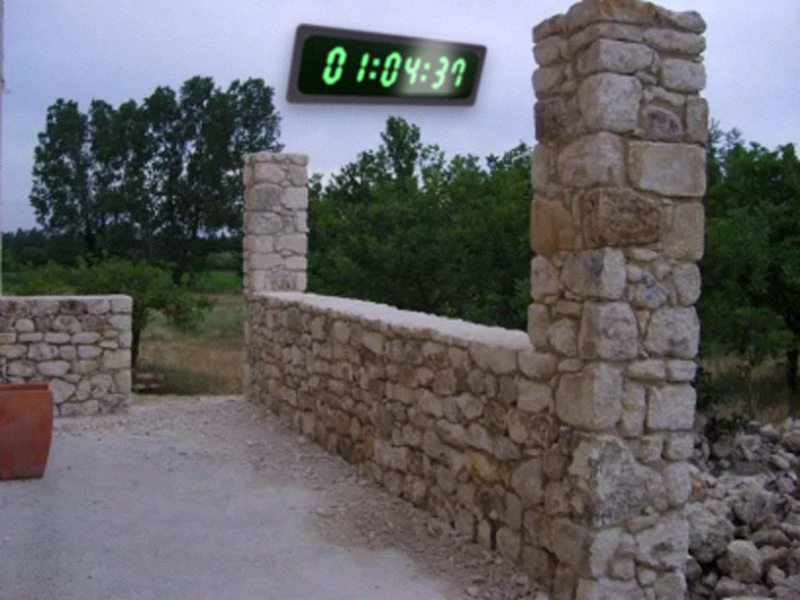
1:04:37
